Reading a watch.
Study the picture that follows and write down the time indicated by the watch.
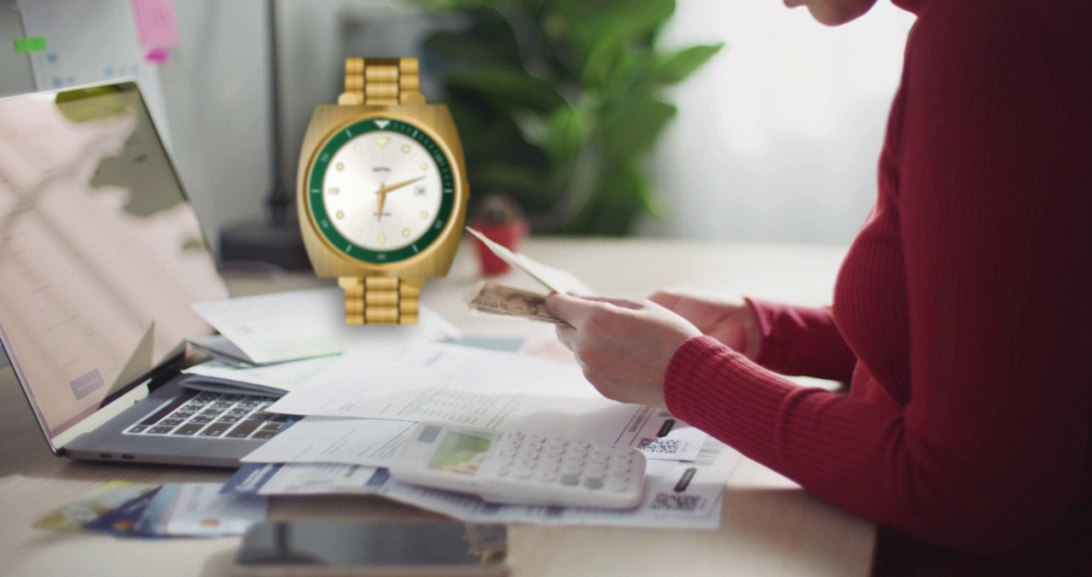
6:12
